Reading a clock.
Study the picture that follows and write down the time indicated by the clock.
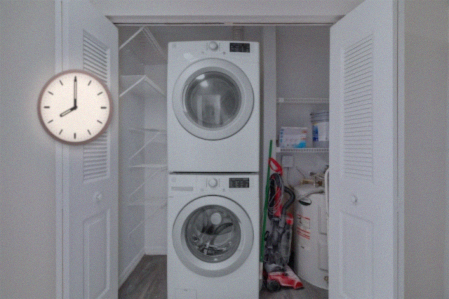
8:00
